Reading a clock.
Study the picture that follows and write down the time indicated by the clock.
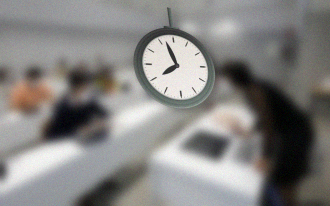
7:57
